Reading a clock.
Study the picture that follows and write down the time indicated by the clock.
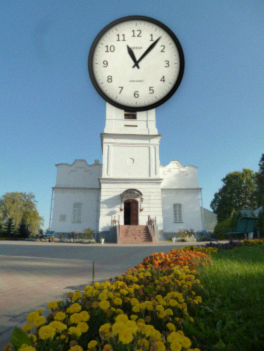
11:07
